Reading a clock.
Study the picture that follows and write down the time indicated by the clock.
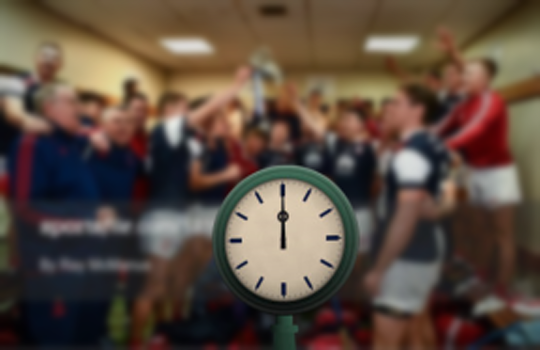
12:00
